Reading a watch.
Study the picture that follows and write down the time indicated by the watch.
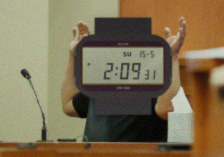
2:09:31
